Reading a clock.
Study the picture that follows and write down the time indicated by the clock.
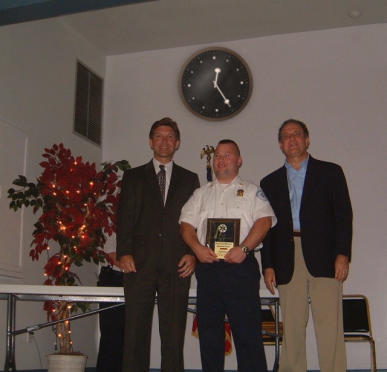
12:25
